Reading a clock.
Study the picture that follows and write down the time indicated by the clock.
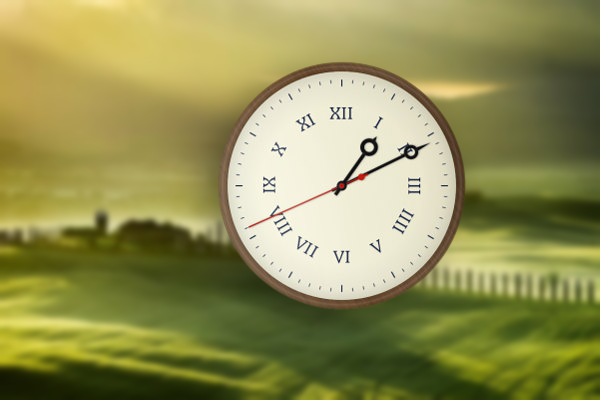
1:10:41
